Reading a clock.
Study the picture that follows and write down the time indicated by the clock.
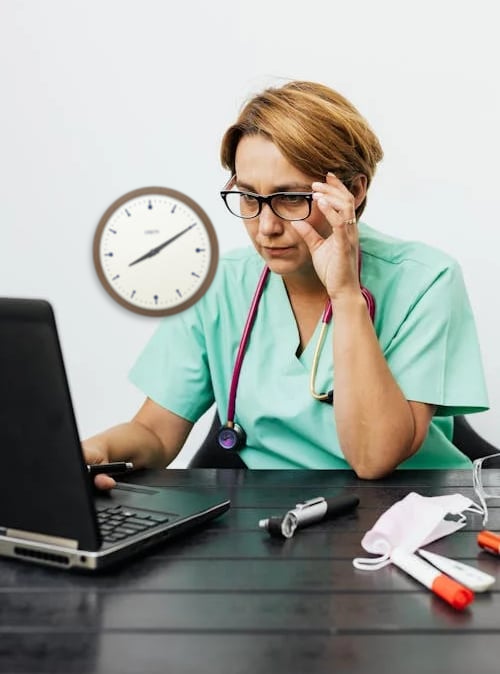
8:10
